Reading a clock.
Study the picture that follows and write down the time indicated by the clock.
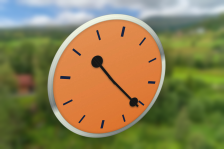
10:21
